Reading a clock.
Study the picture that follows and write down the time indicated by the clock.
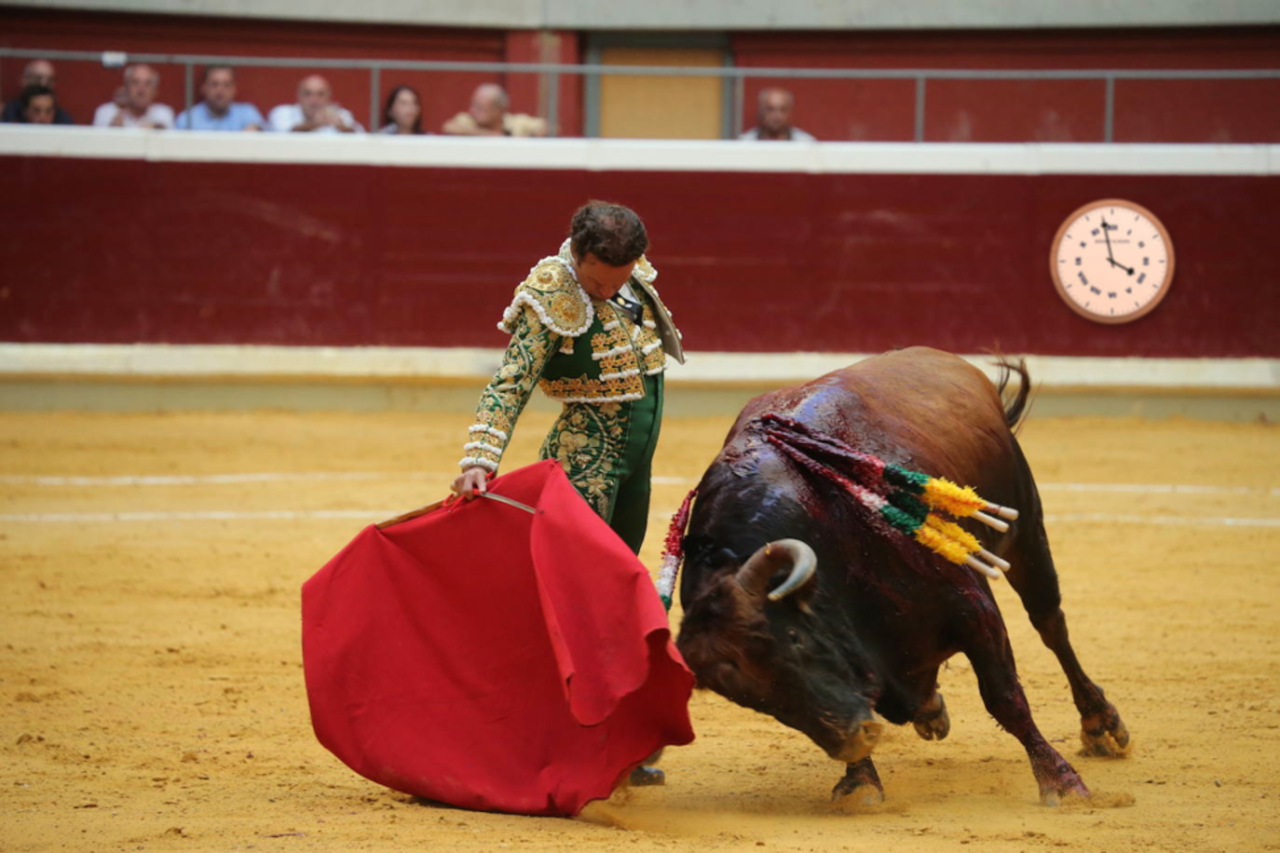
3:58
